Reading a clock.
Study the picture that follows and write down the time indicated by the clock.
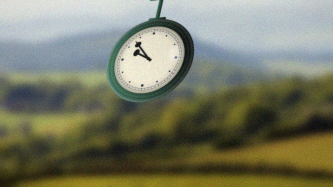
9:53
